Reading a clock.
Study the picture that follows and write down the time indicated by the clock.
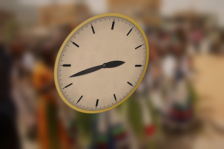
2:42
